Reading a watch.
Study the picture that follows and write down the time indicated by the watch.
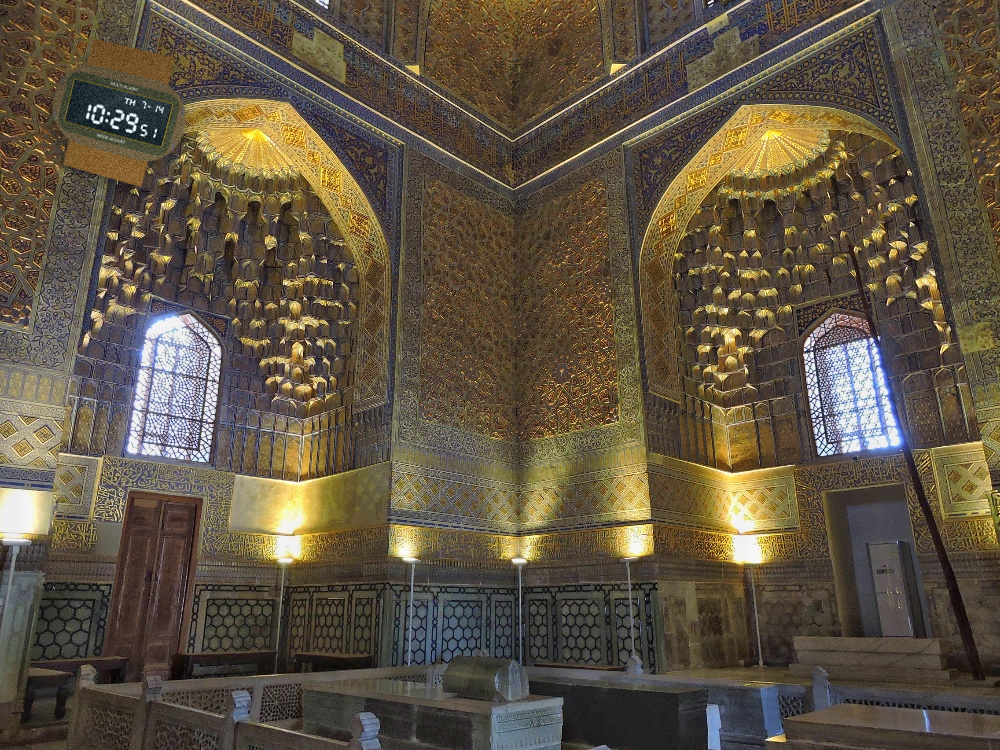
10:29:51
